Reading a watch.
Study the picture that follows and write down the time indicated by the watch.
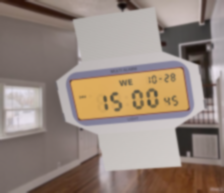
15:00:45
